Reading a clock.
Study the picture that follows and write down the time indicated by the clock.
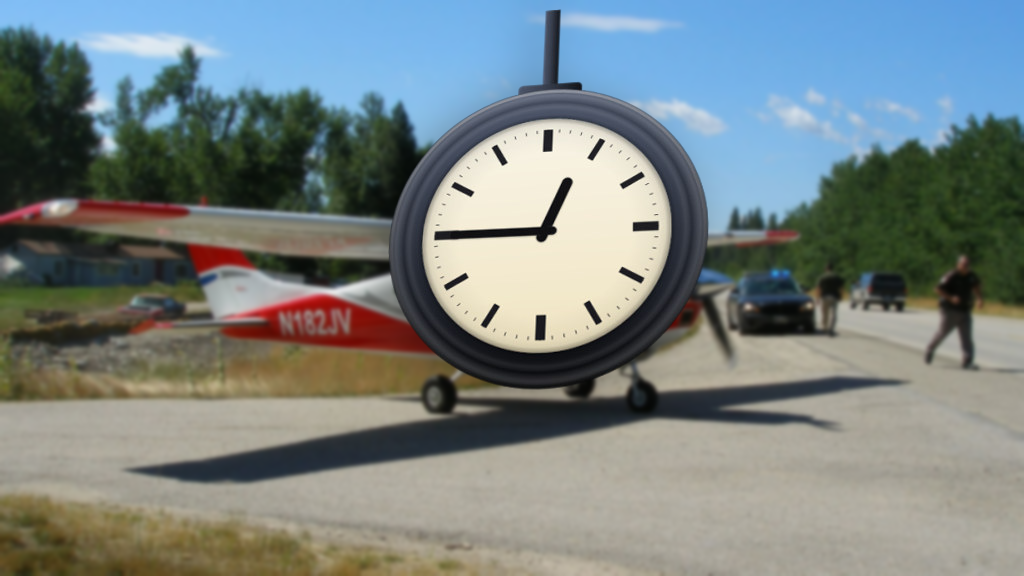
12:45
